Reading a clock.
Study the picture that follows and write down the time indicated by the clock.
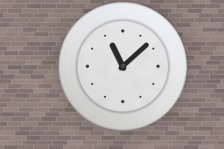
11:08
